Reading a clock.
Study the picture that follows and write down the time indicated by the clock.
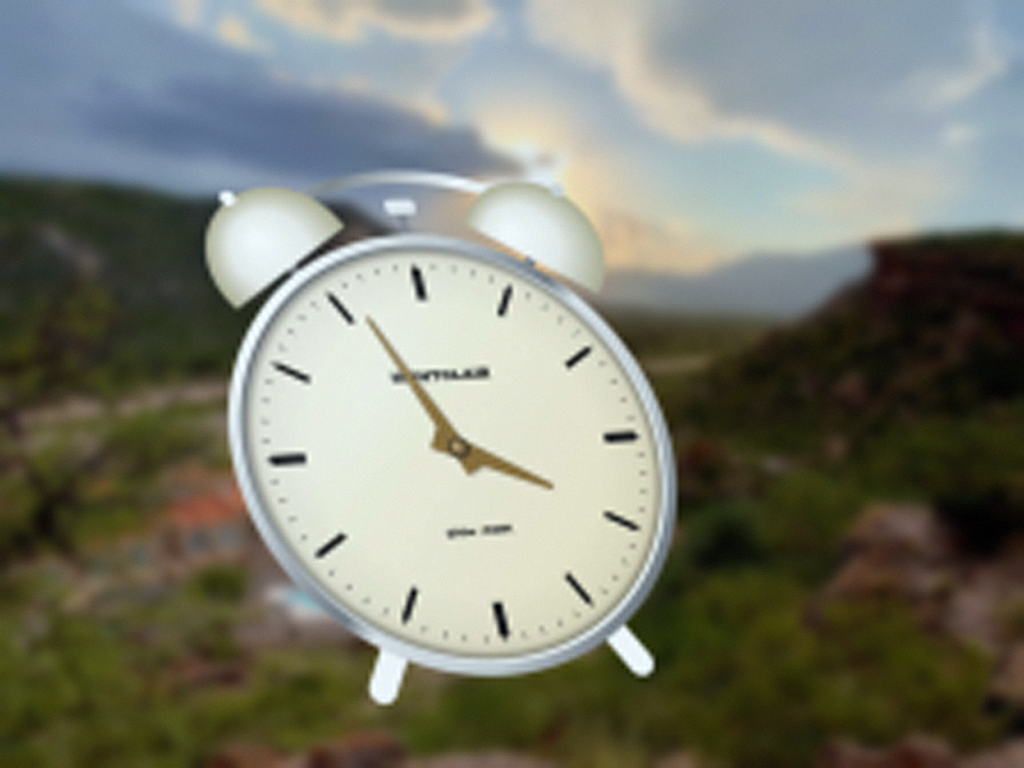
3:56
